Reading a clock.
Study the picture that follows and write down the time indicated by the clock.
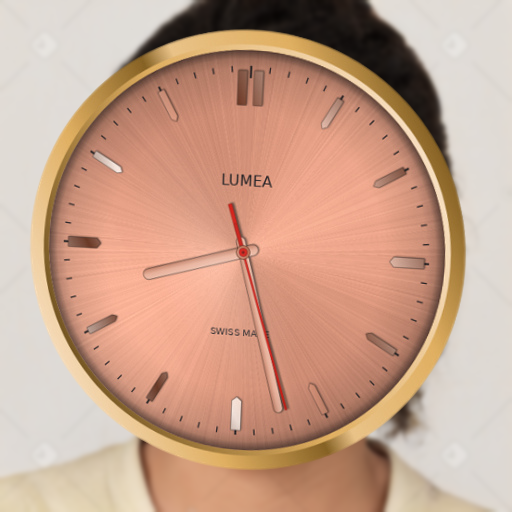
8:27:27
